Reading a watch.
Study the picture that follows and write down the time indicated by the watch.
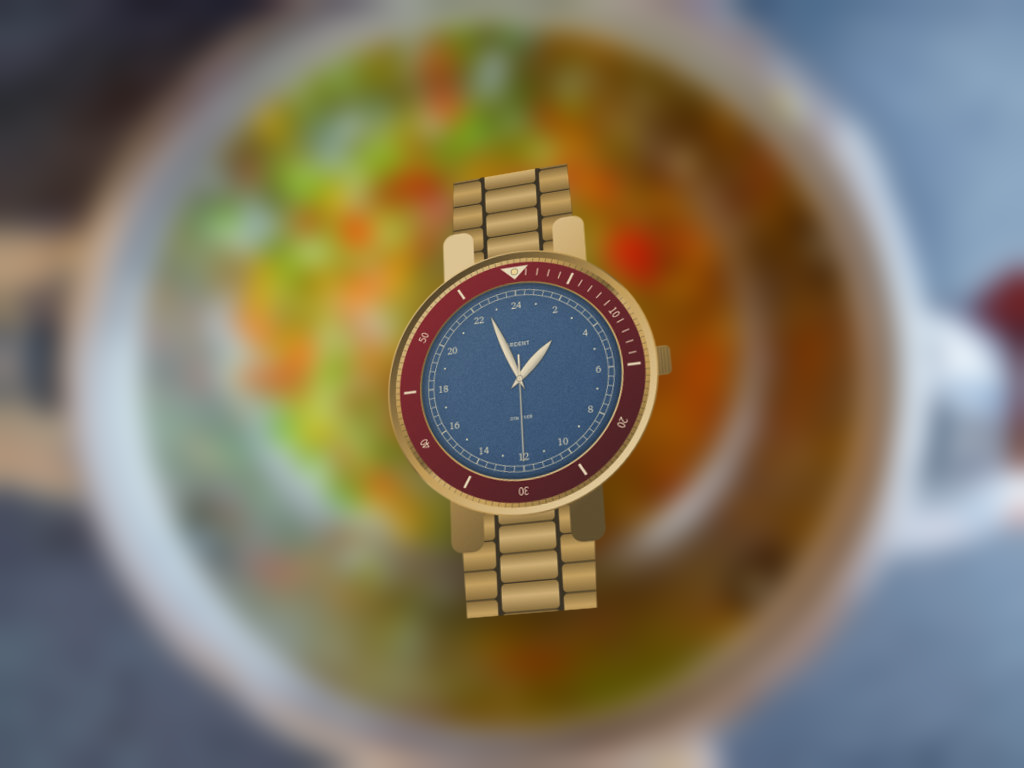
2:56:30
